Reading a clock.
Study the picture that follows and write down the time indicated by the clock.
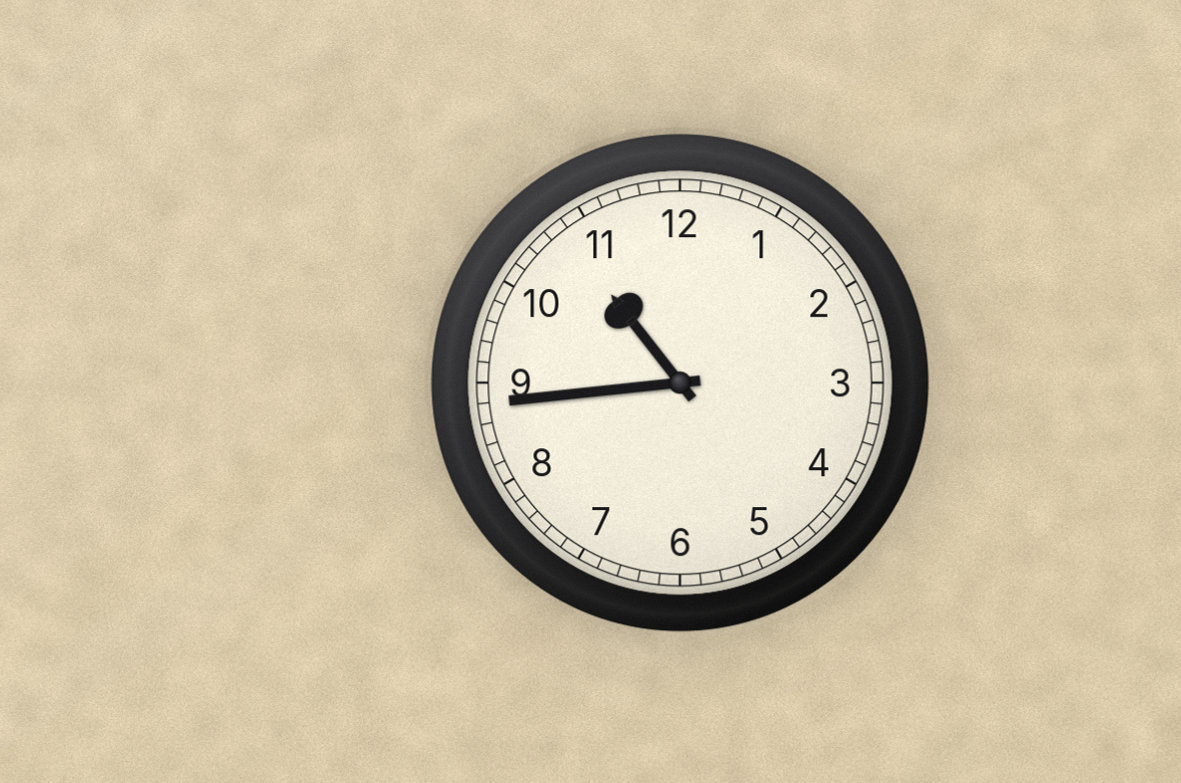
10:44
